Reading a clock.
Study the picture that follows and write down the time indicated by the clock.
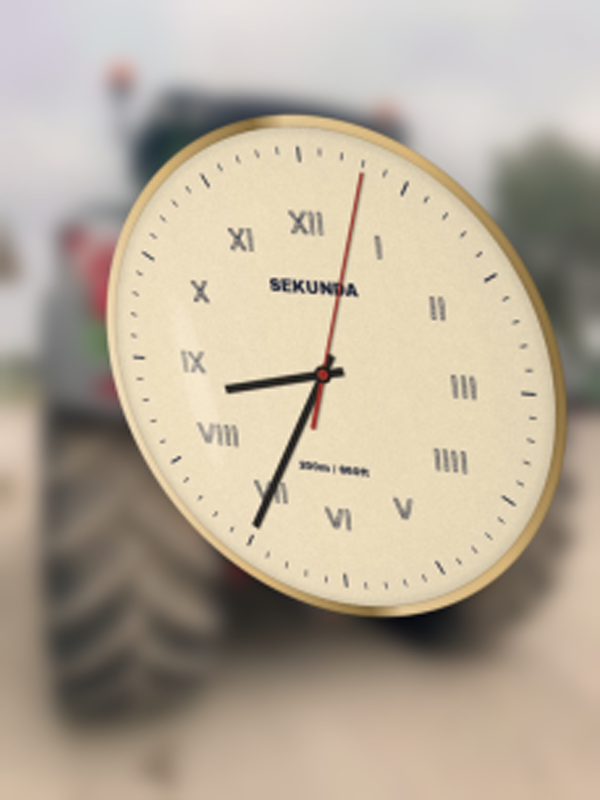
8:35:03
